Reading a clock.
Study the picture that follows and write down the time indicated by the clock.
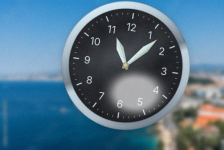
11:07
